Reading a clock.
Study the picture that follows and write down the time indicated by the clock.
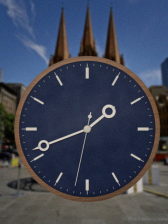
1:41:32
